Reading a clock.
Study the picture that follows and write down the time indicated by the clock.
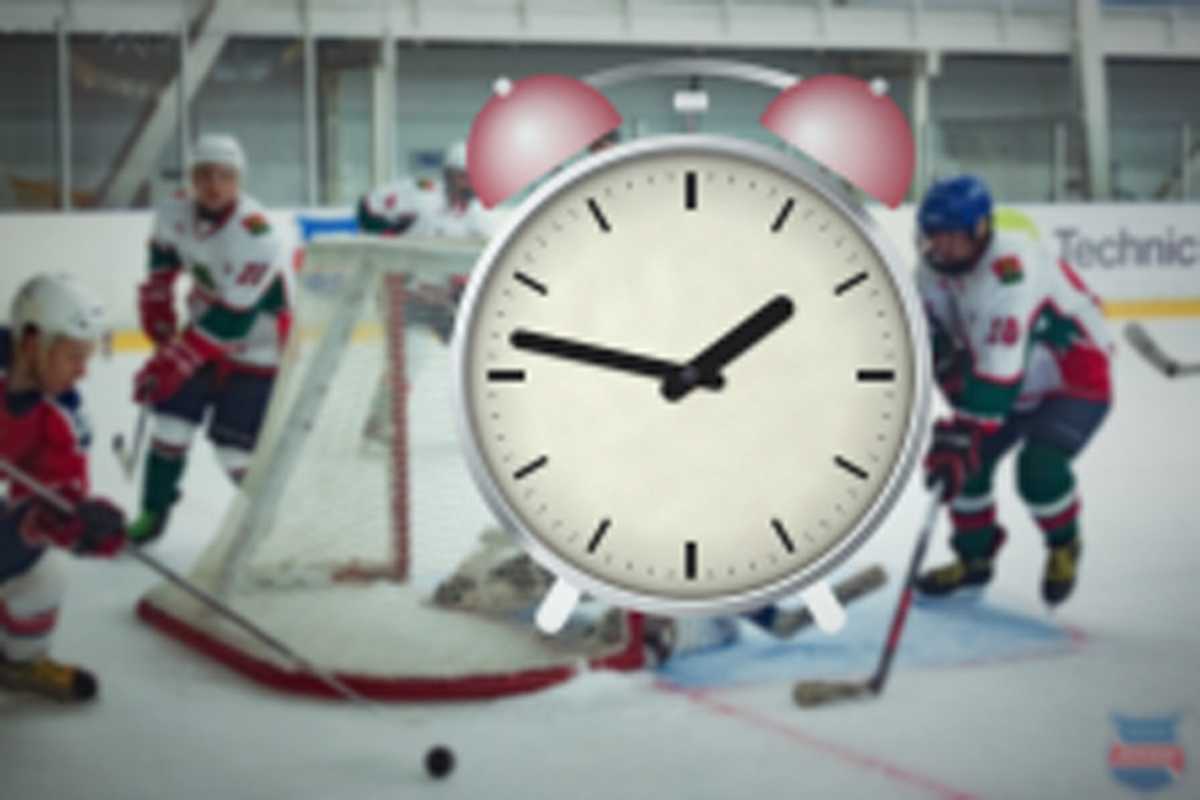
1:47
